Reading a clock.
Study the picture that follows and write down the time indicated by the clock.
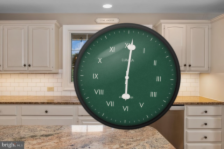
6:01
